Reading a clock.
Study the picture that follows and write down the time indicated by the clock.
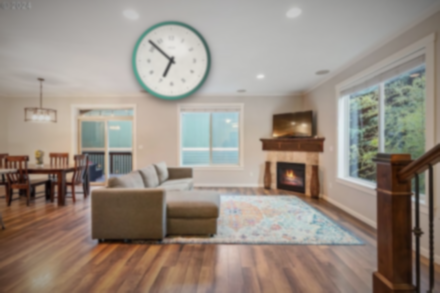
6:52
